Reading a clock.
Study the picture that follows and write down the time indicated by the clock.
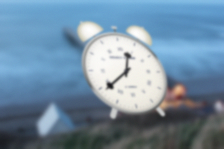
12:39
